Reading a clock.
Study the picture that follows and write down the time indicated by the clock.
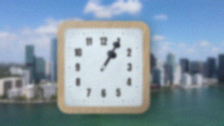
1:05
